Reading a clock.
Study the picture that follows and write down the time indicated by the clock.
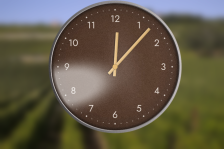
12:07
